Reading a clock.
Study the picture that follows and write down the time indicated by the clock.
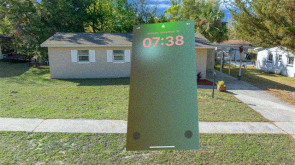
7:38
